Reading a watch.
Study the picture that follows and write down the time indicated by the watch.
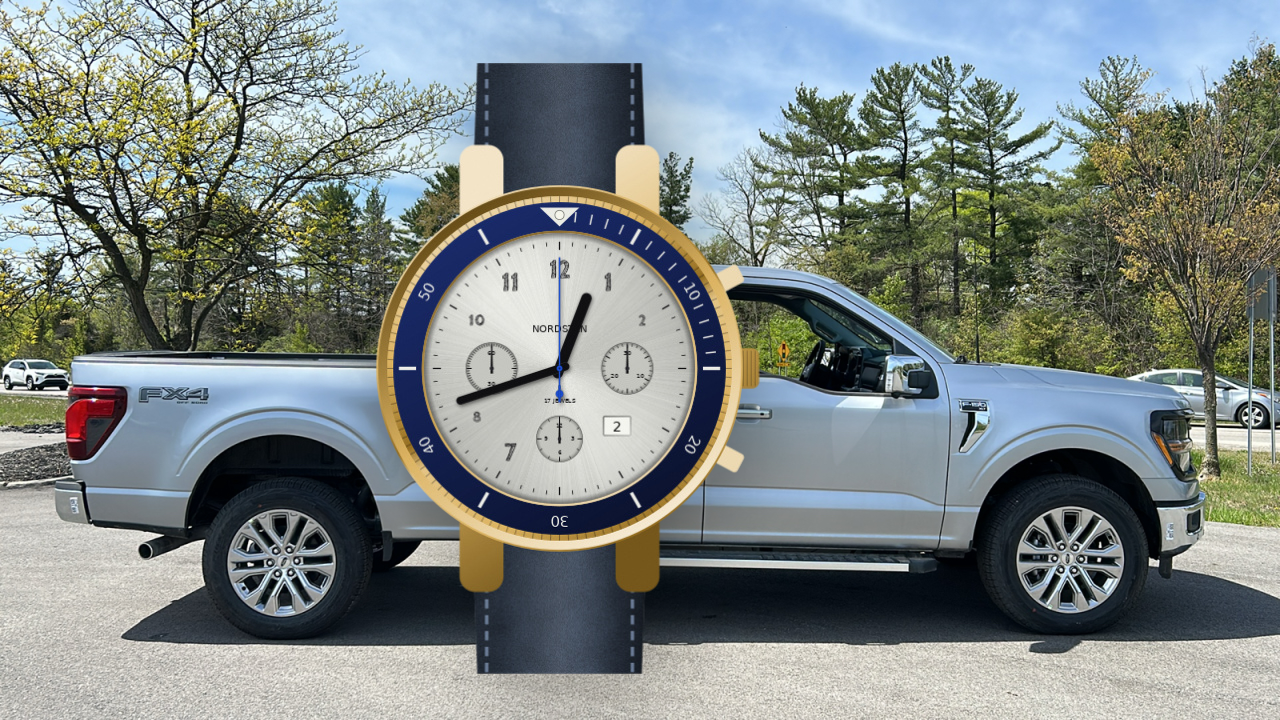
12:42
